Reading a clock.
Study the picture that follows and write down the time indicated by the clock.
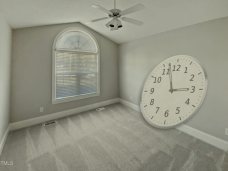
2:57
